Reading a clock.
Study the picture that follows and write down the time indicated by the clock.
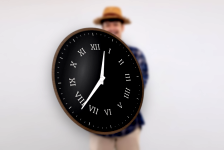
12:38
